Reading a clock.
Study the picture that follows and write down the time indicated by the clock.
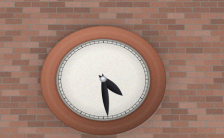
4:29
